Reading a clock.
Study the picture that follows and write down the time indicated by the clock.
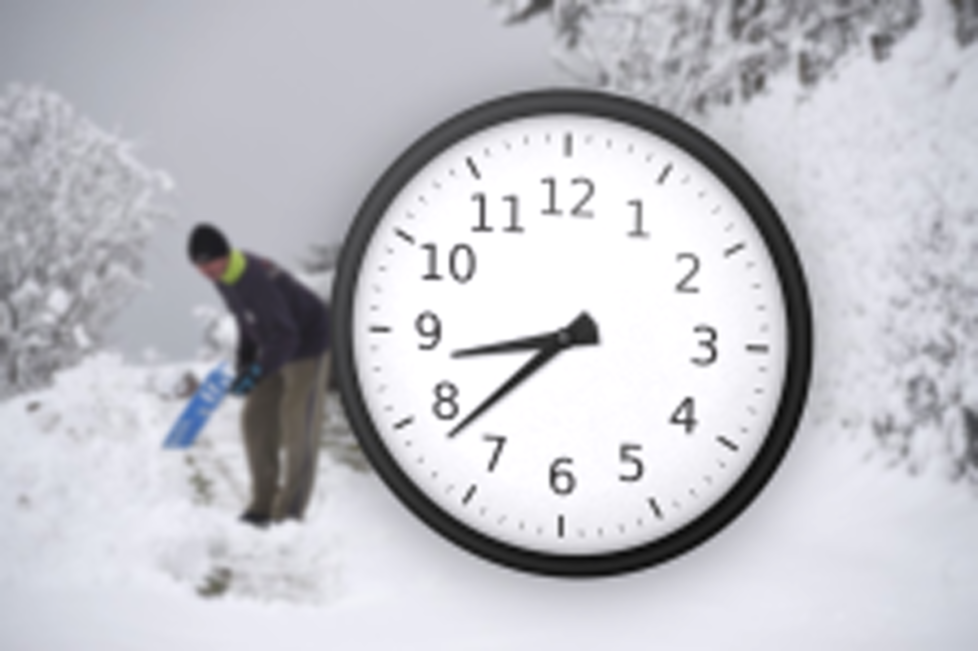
8:38
